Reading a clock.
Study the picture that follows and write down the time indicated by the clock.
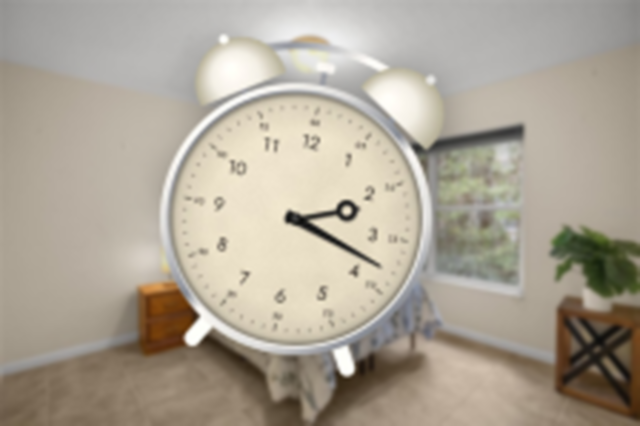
2:18
